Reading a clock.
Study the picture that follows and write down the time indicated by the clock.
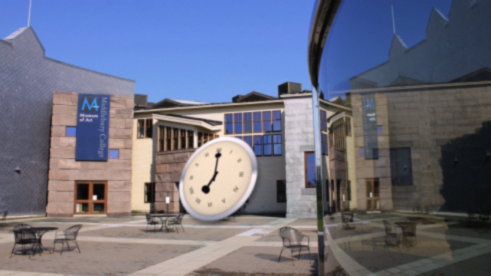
7:00
